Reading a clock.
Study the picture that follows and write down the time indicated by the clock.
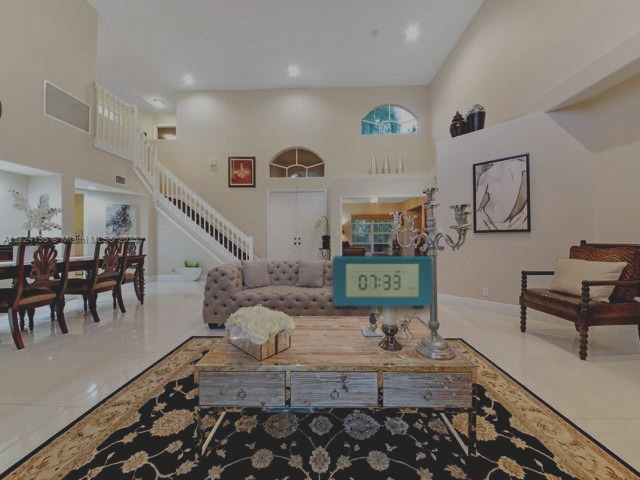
7:33
